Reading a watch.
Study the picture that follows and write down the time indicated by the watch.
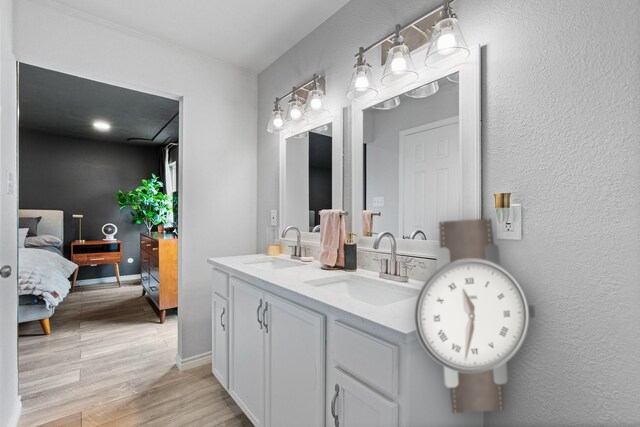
11:32
